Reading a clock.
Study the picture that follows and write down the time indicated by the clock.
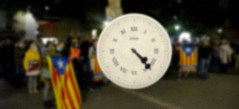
4:23
